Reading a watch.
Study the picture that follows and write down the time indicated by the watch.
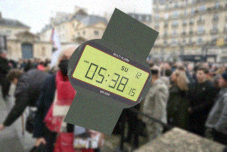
5:38:15
